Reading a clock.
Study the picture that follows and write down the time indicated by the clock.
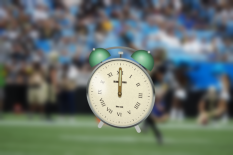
12:00
